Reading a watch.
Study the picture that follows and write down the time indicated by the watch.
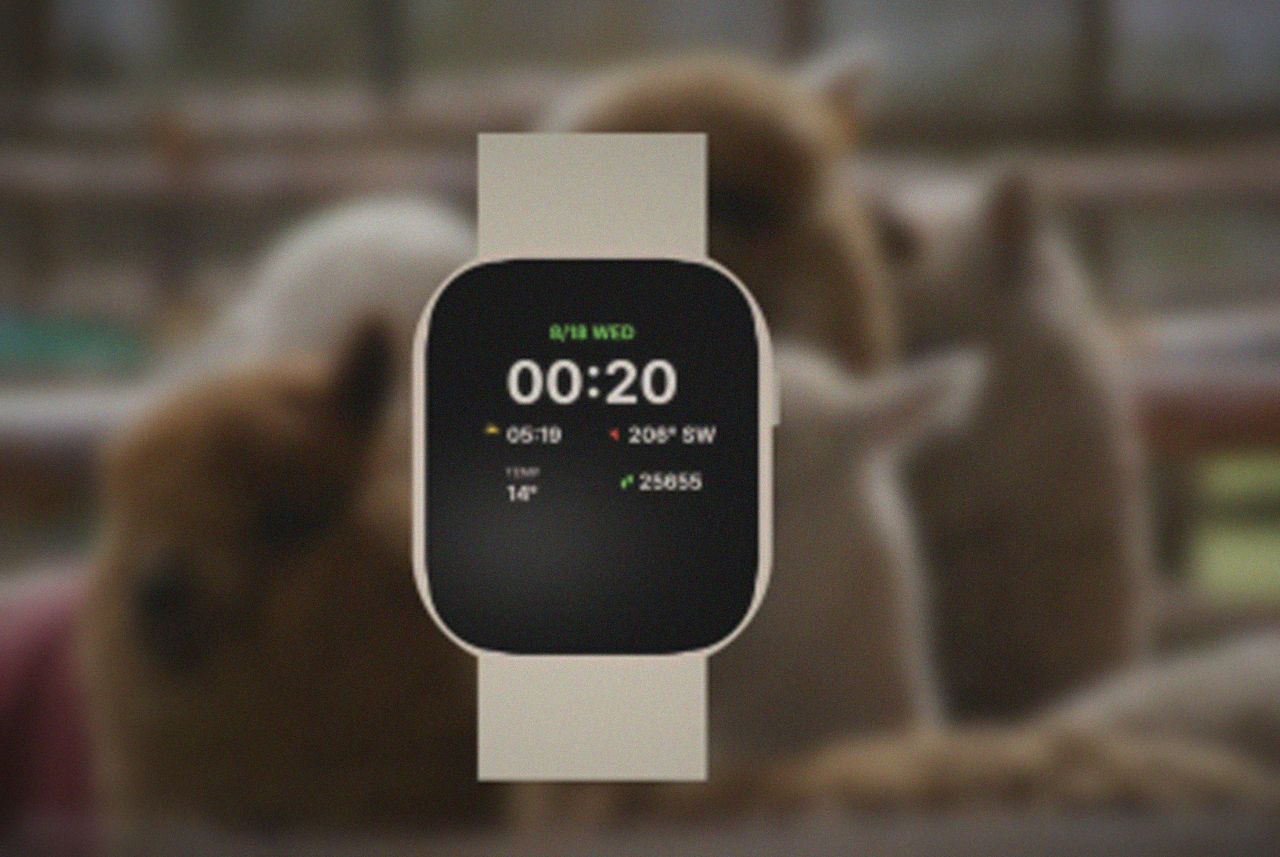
0:20
